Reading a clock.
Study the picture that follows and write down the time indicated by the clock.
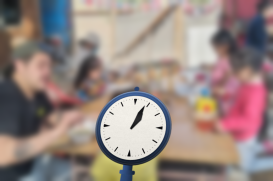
1:04
